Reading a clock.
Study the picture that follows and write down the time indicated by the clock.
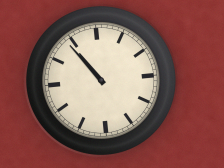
10:54
